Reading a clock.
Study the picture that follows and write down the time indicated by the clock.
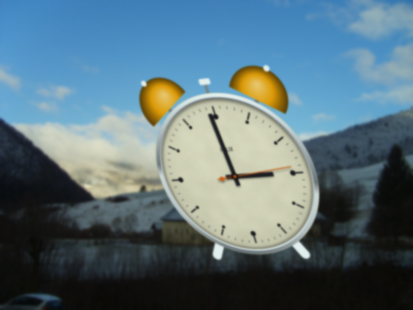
2:59:14
